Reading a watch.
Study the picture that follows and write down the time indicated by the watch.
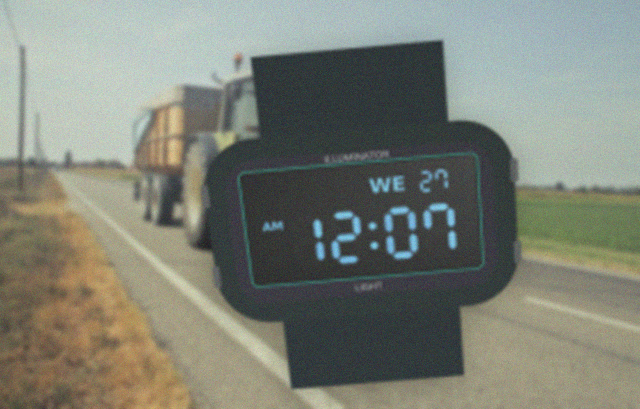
12:07
